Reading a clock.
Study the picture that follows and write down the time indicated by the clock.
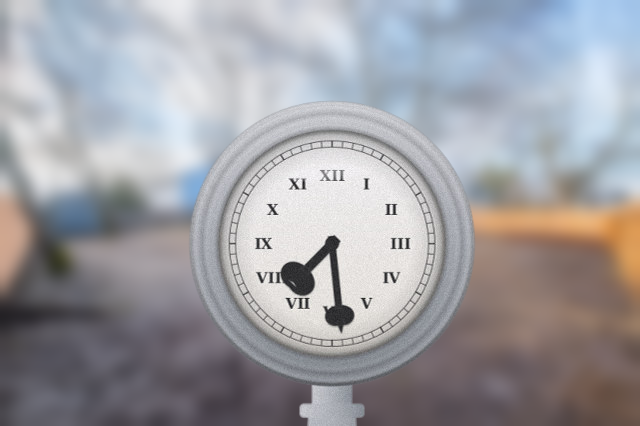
7:29
